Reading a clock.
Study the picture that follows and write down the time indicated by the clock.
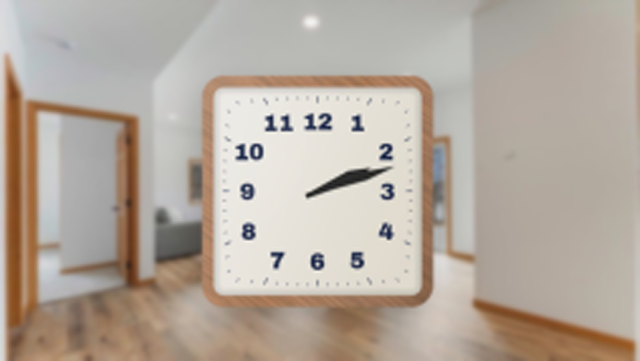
2:12
